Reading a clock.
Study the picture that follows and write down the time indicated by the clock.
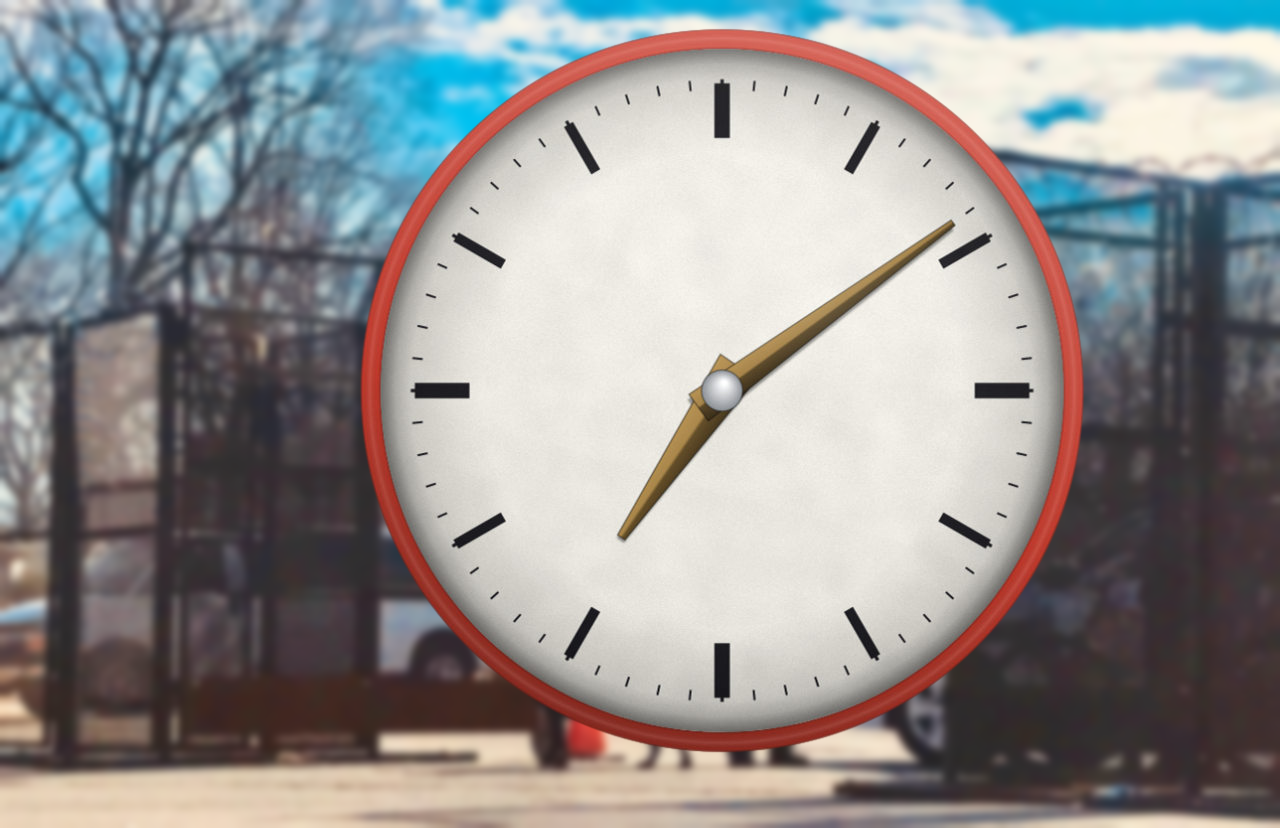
7:09
